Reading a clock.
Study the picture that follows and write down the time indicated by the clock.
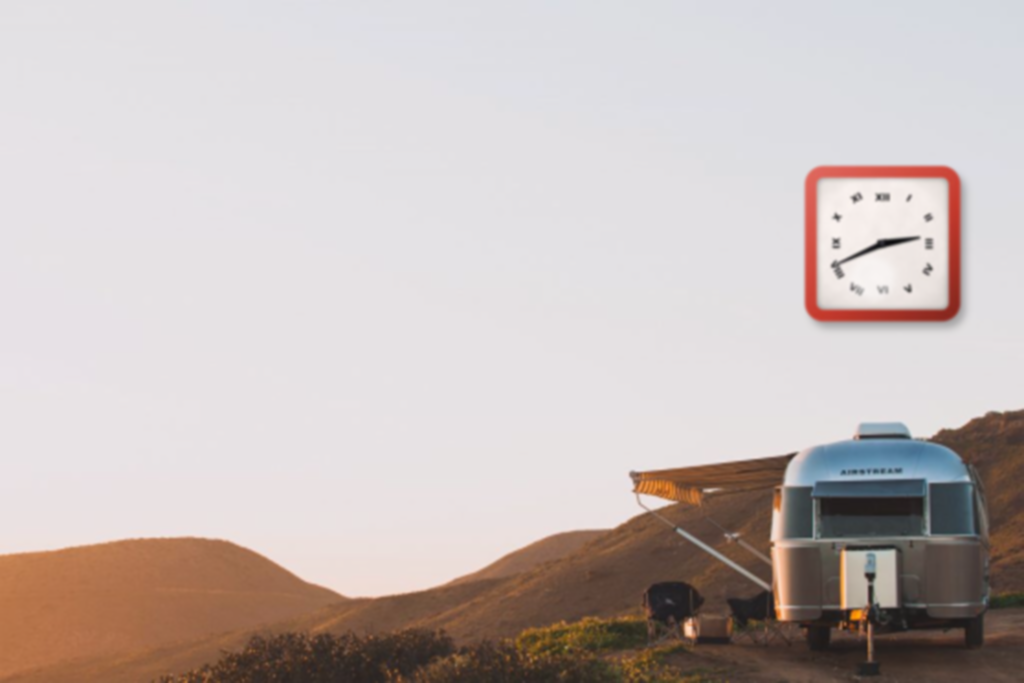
2:41
